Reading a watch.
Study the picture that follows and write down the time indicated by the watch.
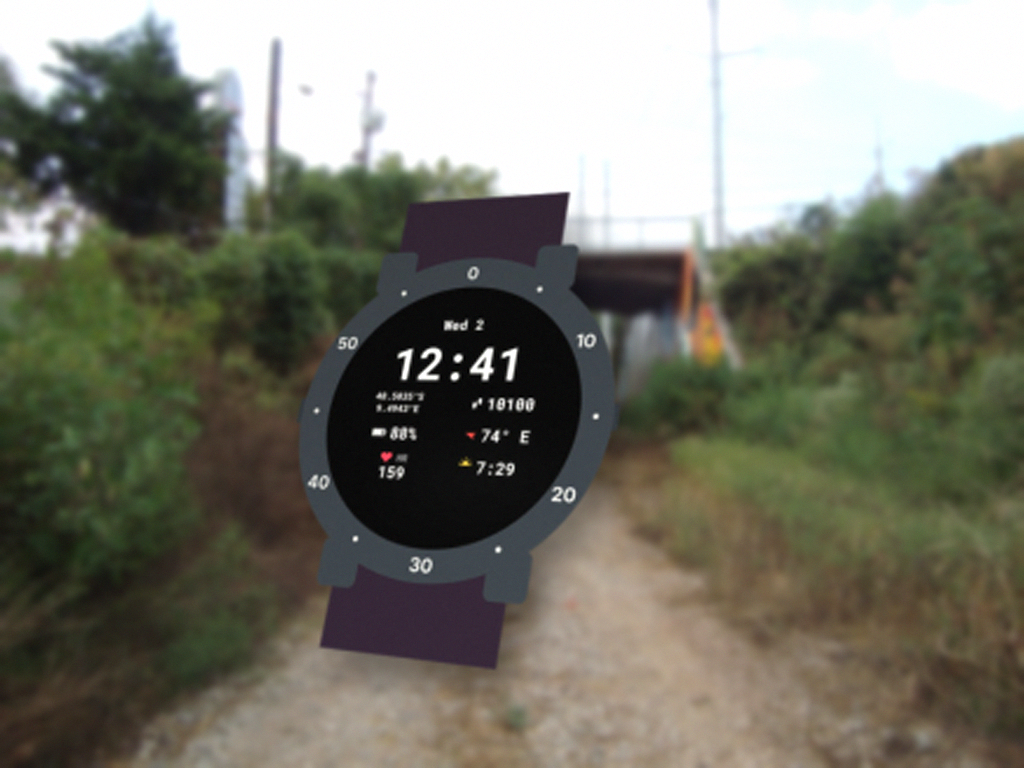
12:41
